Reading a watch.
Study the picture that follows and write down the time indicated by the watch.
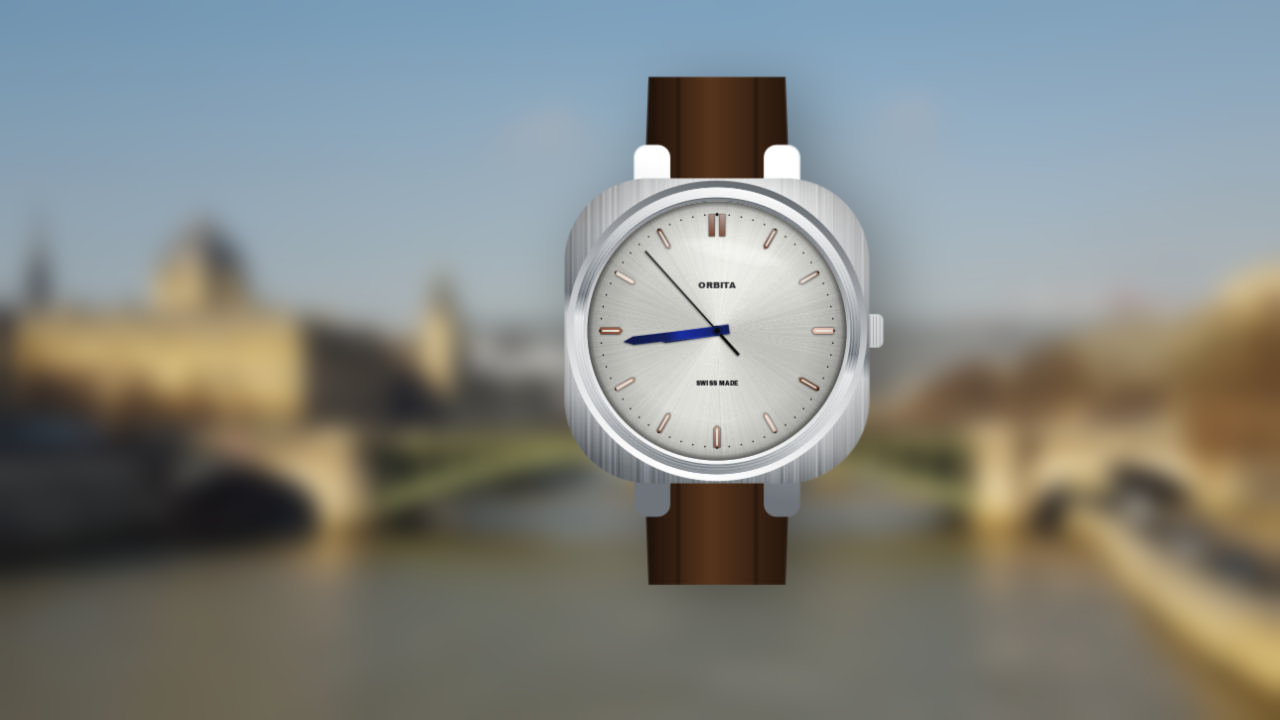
8:43:53
